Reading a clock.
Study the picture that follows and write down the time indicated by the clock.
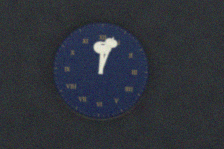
12:03
